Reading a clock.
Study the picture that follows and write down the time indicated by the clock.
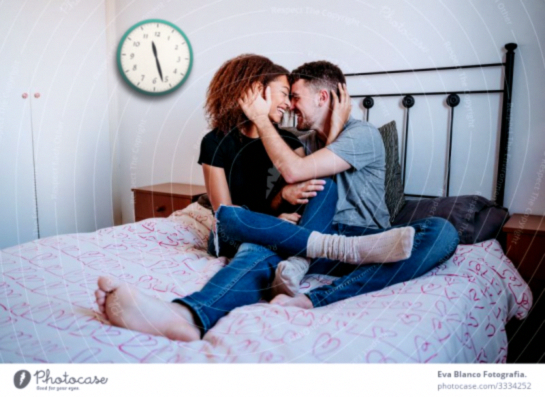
11:27
